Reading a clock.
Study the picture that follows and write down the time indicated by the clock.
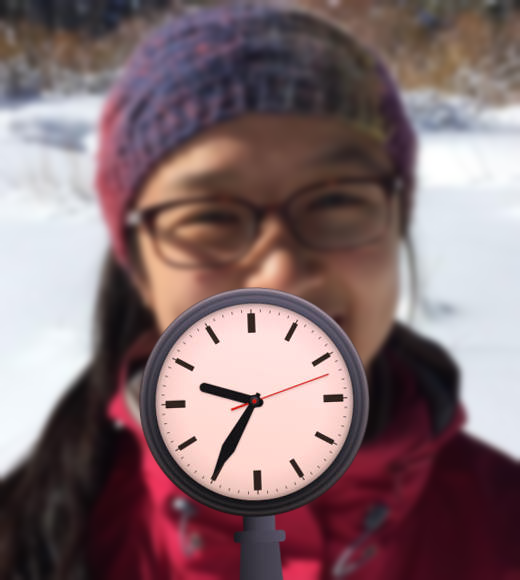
9:35:12
